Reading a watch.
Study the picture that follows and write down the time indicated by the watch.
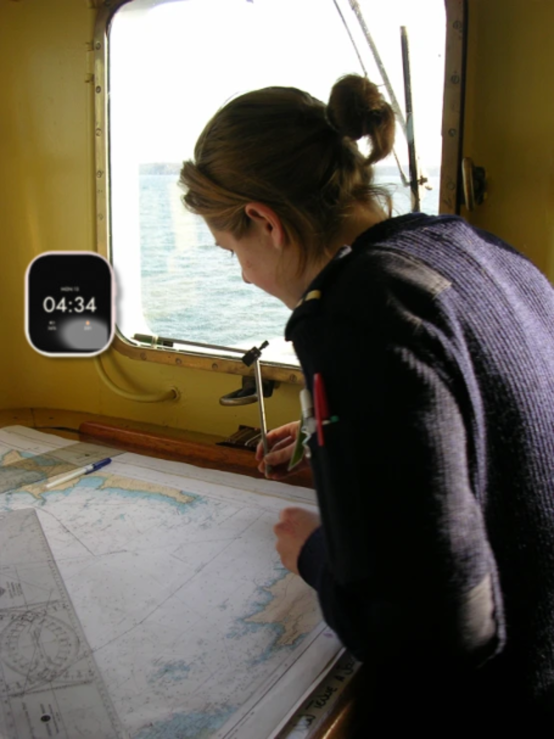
4:34
